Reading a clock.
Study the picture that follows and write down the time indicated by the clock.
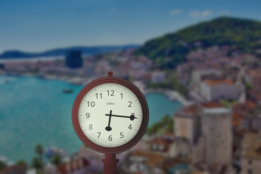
6:16
